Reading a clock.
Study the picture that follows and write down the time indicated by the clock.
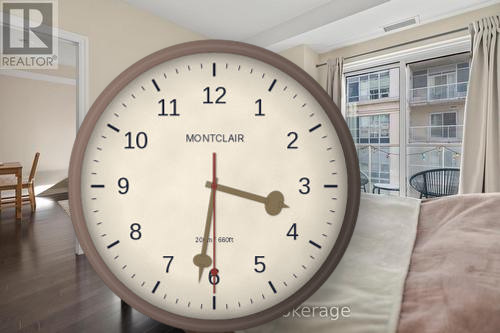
3:31:30
